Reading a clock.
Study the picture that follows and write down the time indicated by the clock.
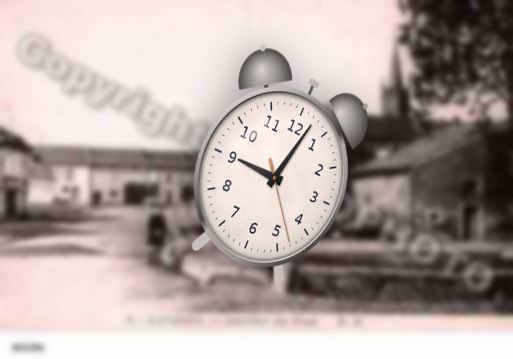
9:02:23
